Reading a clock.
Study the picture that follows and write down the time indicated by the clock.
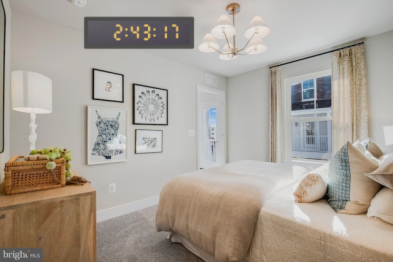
2:43:17
